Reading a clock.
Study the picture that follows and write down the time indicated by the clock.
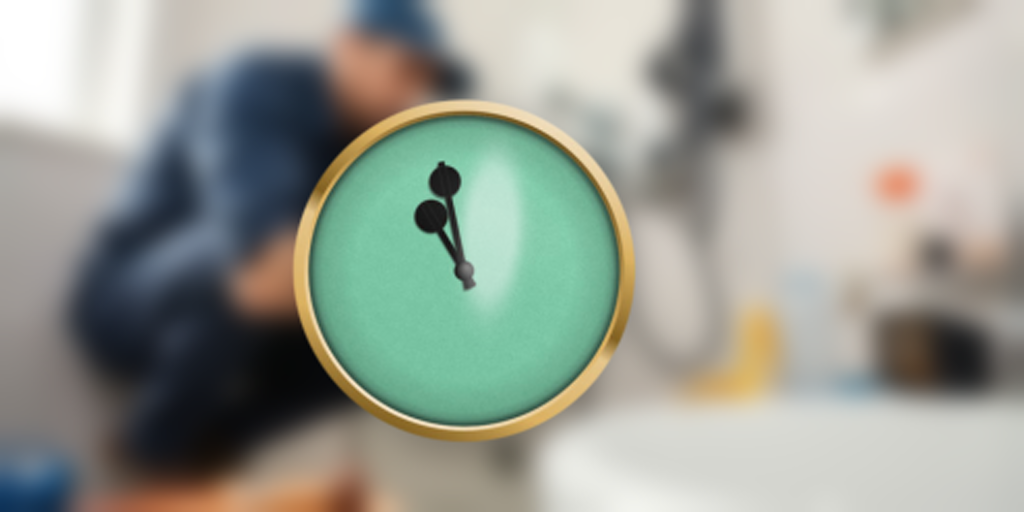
10:58
